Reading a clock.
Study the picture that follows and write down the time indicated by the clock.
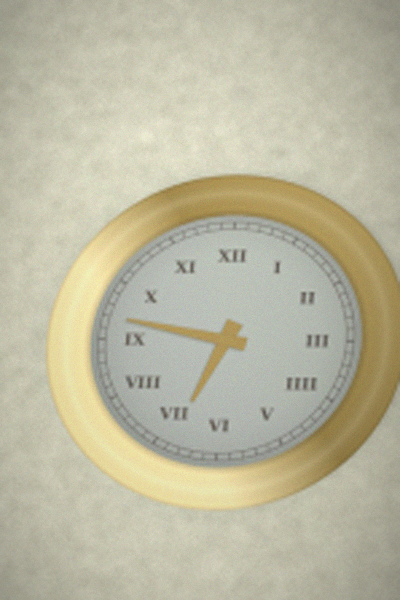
6:47
